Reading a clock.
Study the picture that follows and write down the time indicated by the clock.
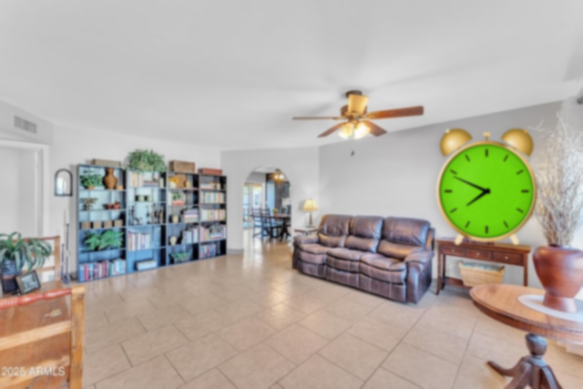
7:49
